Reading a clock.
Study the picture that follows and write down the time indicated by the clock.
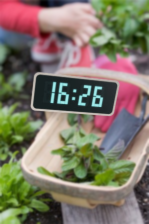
16:26
